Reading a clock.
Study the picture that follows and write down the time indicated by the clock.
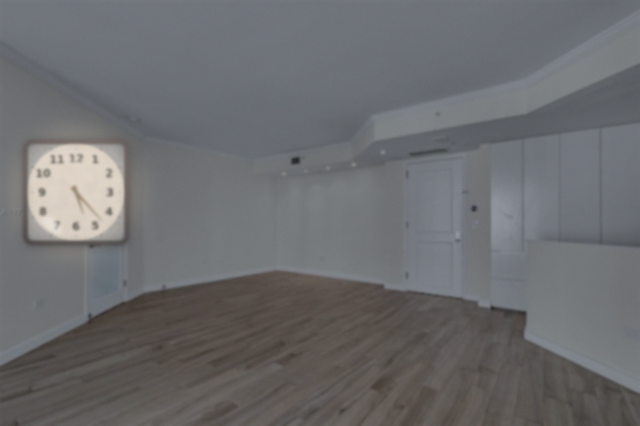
5:23
